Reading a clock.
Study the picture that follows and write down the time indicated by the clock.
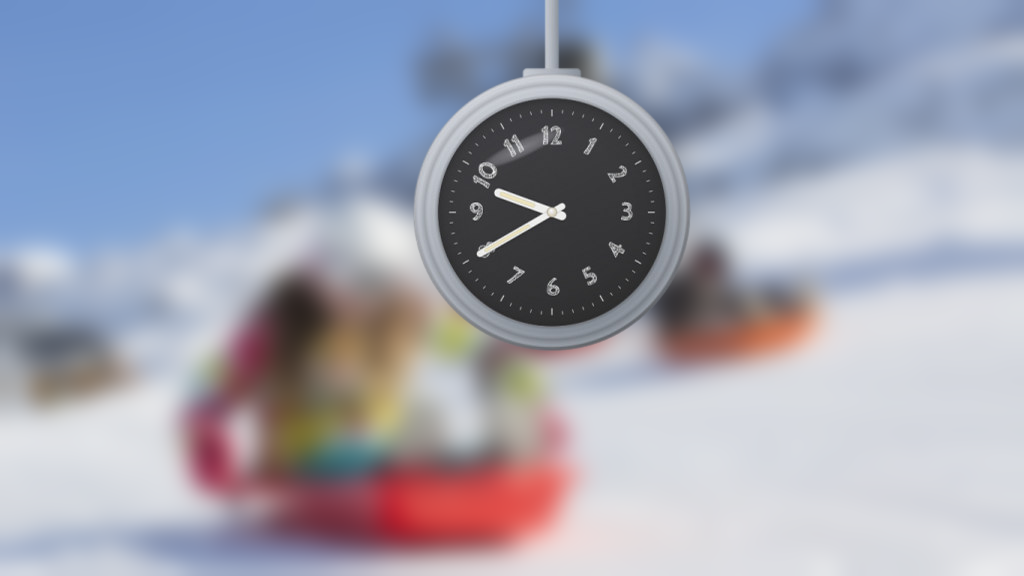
9:40
